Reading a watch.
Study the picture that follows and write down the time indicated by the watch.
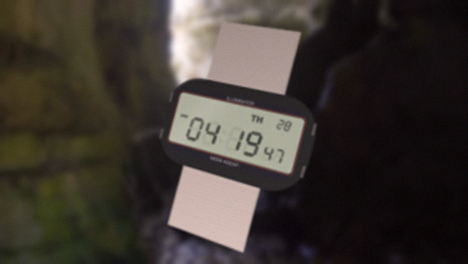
4:19:47
